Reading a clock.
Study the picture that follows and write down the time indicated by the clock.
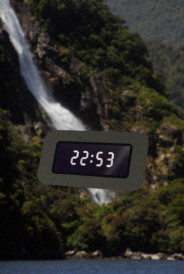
22:53
